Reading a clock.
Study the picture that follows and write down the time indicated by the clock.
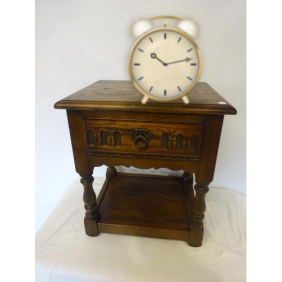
10:13
